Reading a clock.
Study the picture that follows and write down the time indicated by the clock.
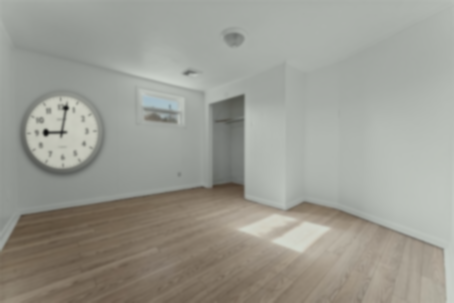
9:02
